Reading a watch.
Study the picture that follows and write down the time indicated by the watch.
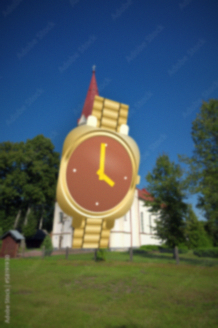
3:59
